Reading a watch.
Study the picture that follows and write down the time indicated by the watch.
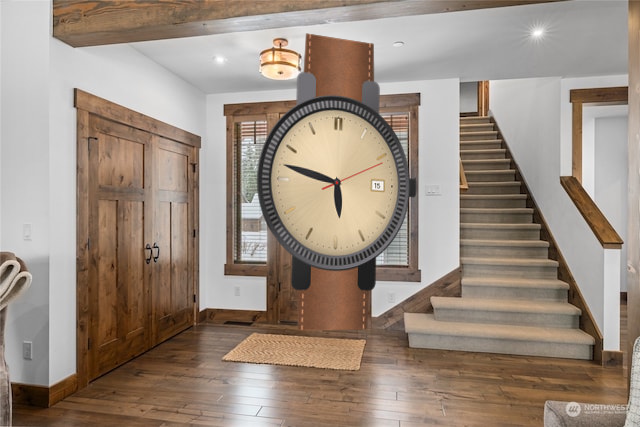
5:47:11
